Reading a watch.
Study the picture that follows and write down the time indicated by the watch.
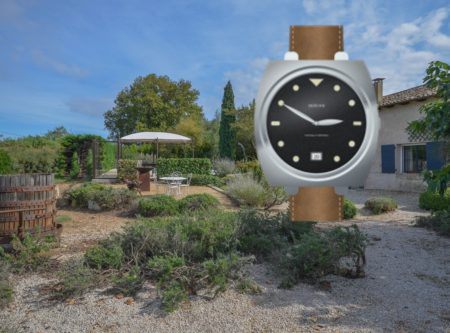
2:50
